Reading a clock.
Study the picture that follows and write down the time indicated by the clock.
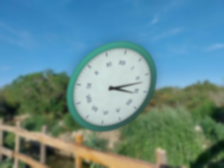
3:12
